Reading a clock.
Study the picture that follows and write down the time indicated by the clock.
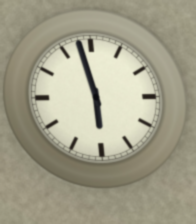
5:58
